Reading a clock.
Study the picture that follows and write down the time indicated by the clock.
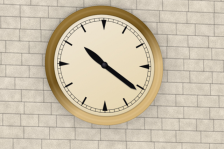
10:21
